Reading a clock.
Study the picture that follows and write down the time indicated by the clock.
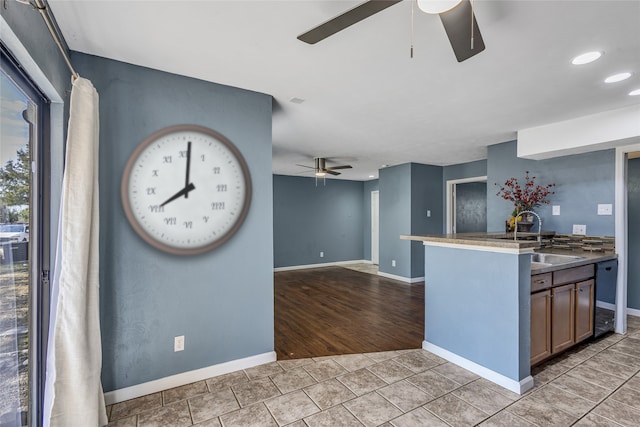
8:01
